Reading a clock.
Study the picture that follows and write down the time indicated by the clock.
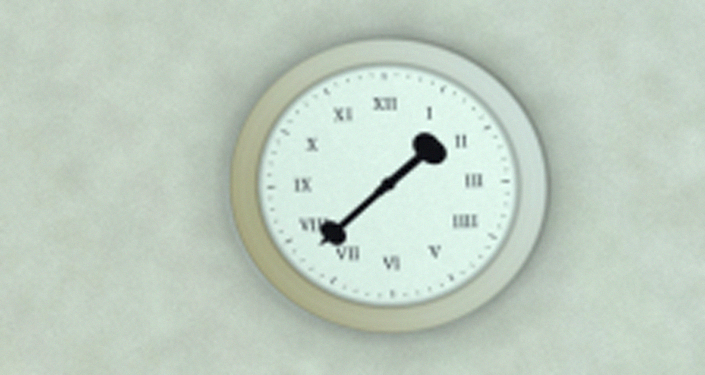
1:38
